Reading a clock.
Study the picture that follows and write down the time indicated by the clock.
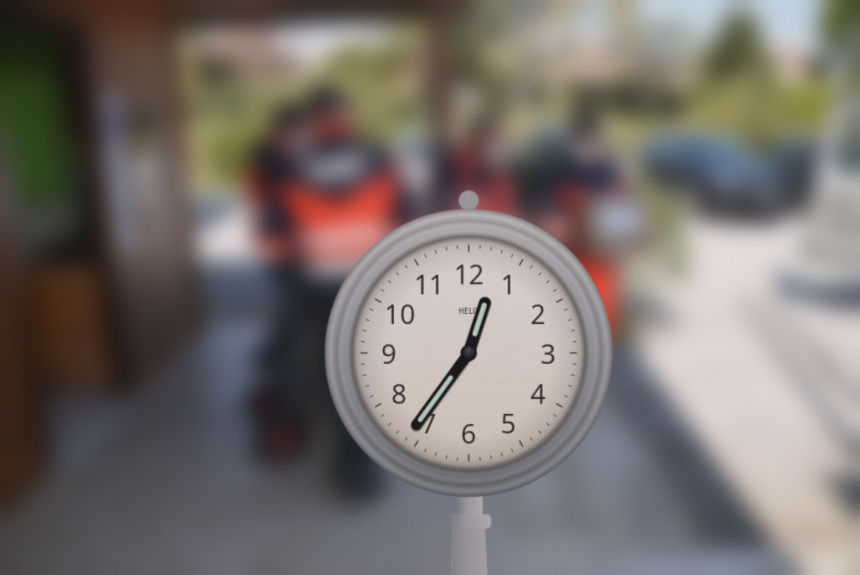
12:36
